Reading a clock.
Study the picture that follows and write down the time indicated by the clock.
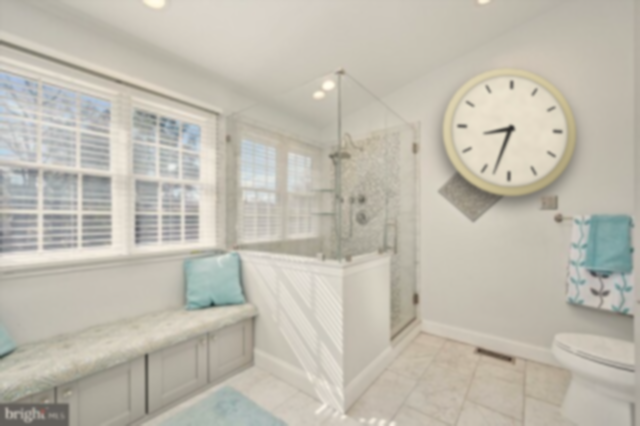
8:33
